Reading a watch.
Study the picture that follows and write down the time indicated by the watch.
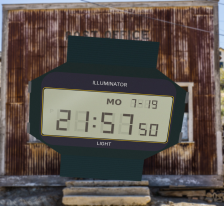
21:57:50
